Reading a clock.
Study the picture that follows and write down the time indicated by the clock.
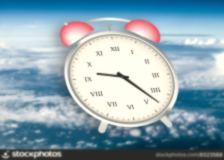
9:23
